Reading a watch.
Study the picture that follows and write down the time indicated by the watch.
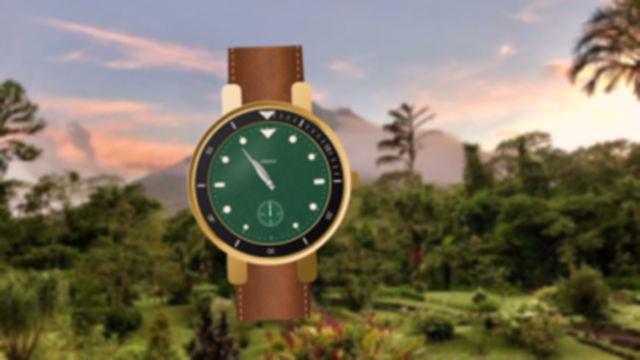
10:54
